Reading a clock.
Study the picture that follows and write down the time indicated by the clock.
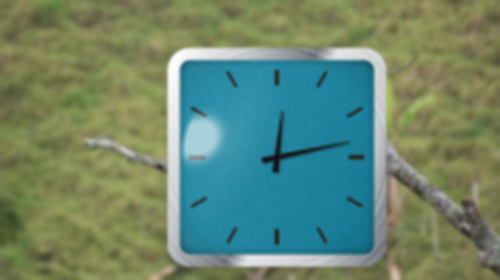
12:13
